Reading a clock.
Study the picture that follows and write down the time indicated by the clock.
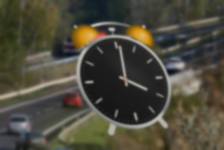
4:01
